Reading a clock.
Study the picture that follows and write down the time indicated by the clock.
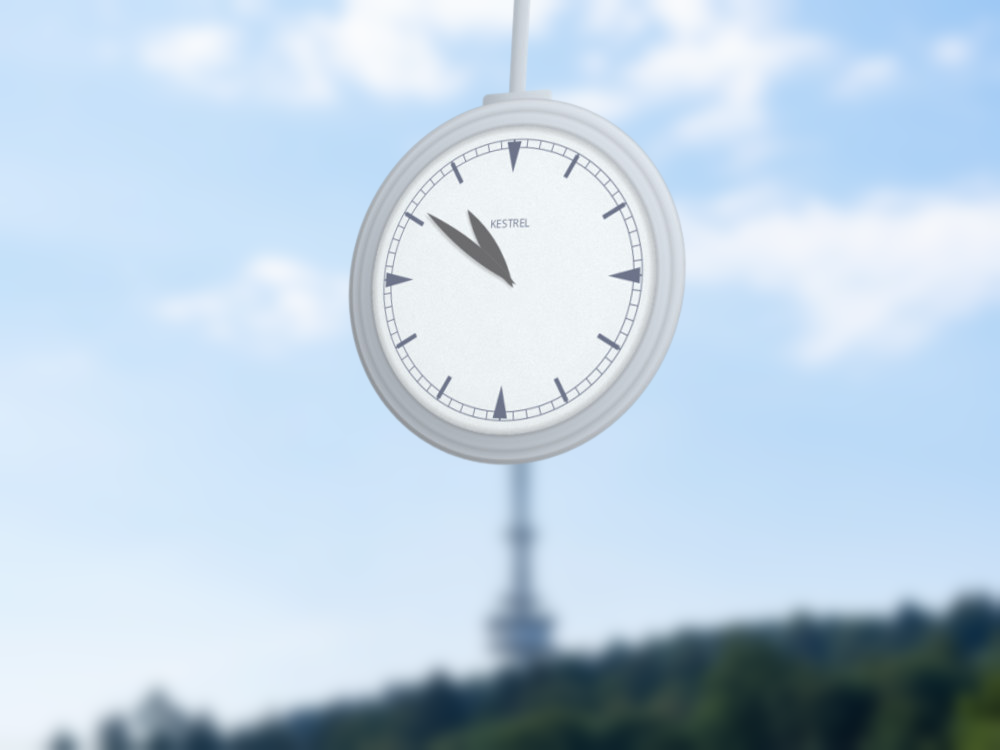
10:51
